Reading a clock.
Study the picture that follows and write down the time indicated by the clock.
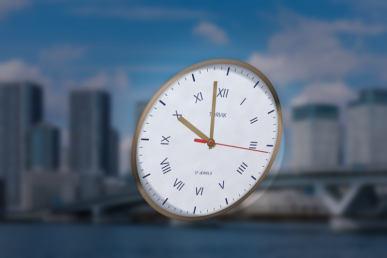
9:58:16
